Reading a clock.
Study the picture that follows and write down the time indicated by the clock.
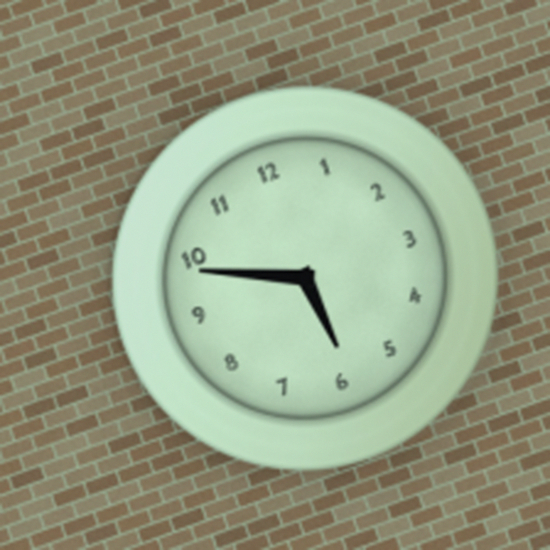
5:49
